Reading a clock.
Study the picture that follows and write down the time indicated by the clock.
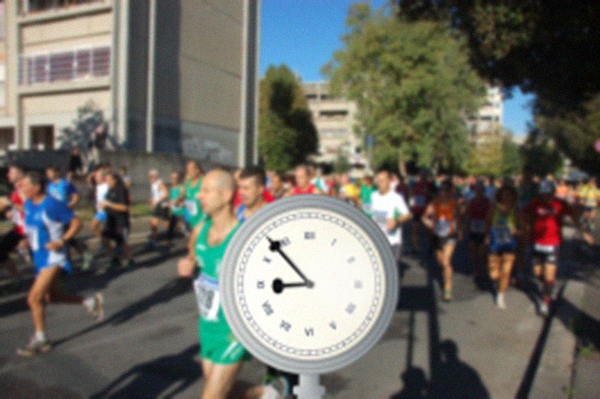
8:53
